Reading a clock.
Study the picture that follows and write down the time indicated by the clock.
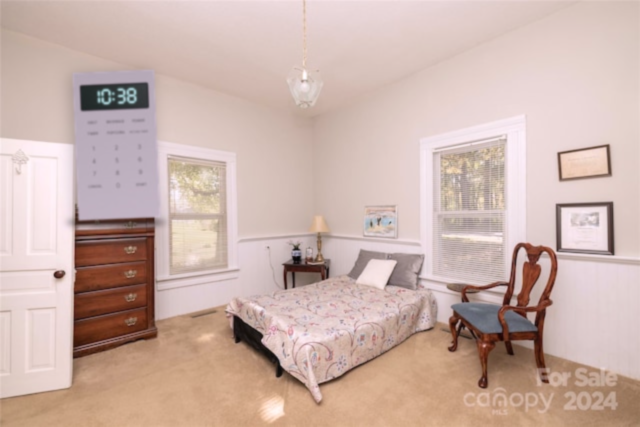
10:38
